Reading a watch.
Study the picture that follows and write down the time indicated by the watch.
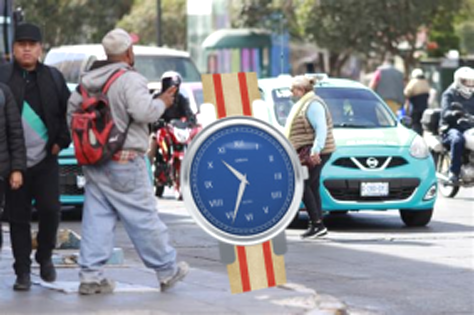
10:34
